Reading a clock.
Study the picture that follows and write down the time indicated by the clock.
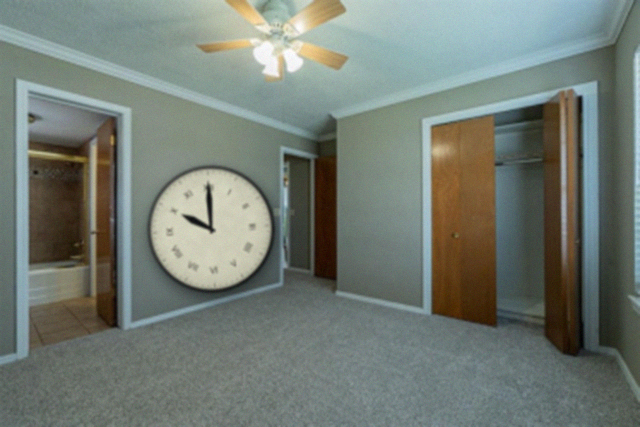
10:00
